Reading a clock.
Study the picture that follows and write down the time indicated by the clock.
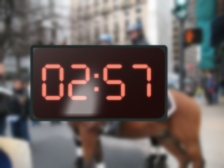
2:57
